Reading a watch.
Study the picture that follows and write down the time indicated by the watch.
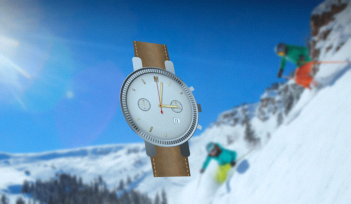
3:02
